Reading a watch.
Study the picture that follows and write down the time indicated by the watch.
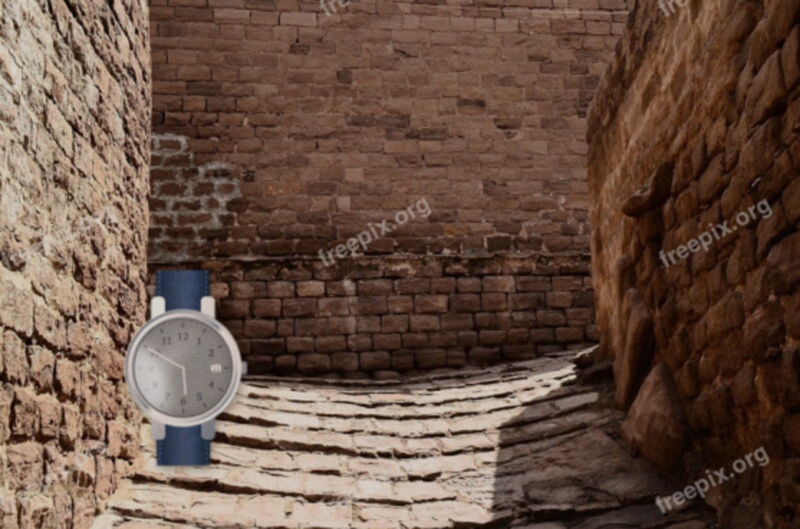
5:50
